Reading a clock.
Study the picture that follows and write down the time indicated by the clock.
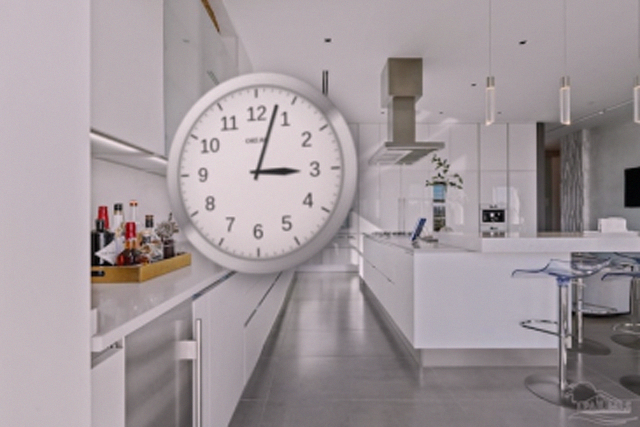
3:03
